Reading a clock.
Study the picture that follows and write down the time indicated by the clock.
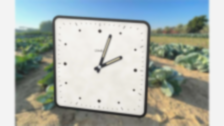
2:03
